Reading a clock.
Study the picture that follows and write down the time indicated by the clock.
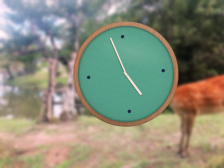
4:57
